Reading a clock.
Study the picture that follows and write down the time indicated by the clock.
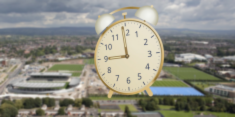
8:59
